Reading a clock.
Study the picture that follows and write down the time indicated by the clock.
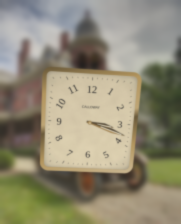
3:18
